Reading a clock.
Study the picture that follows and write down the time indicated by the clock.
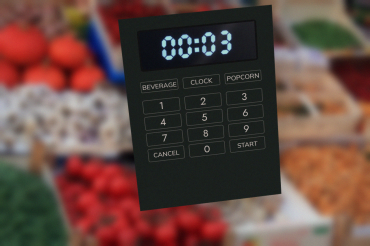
0:03
